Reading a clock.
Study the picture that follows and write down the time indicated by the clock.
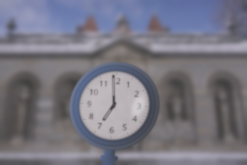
6:59
